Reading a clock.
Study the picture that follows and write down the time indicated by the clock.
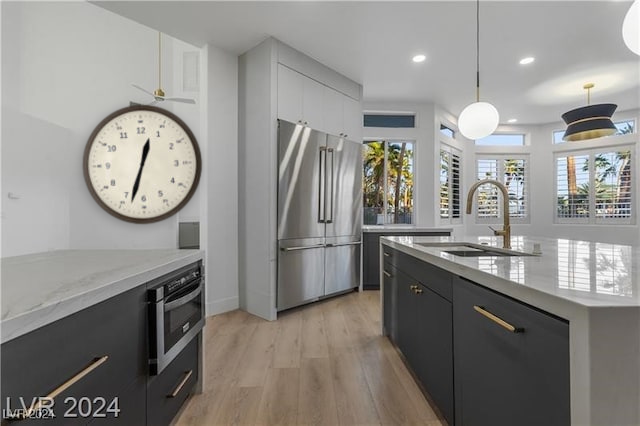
12:33
